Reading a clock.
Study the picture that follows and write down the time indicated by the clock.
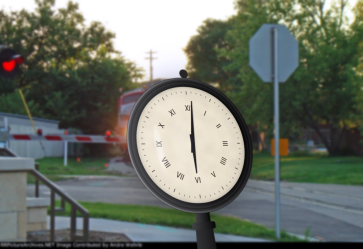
6:01
